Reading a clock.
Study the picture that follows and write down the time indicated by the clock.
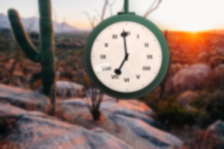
6:59
